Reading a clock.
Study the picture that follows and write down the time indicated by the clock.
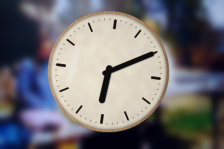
6:10
